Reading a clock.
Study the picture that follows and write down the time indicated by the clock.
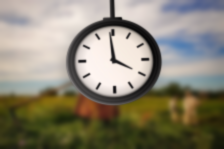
3:59
